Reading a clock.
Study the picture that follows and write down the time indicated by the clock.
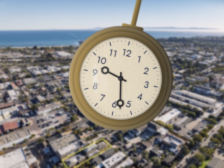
9:28
